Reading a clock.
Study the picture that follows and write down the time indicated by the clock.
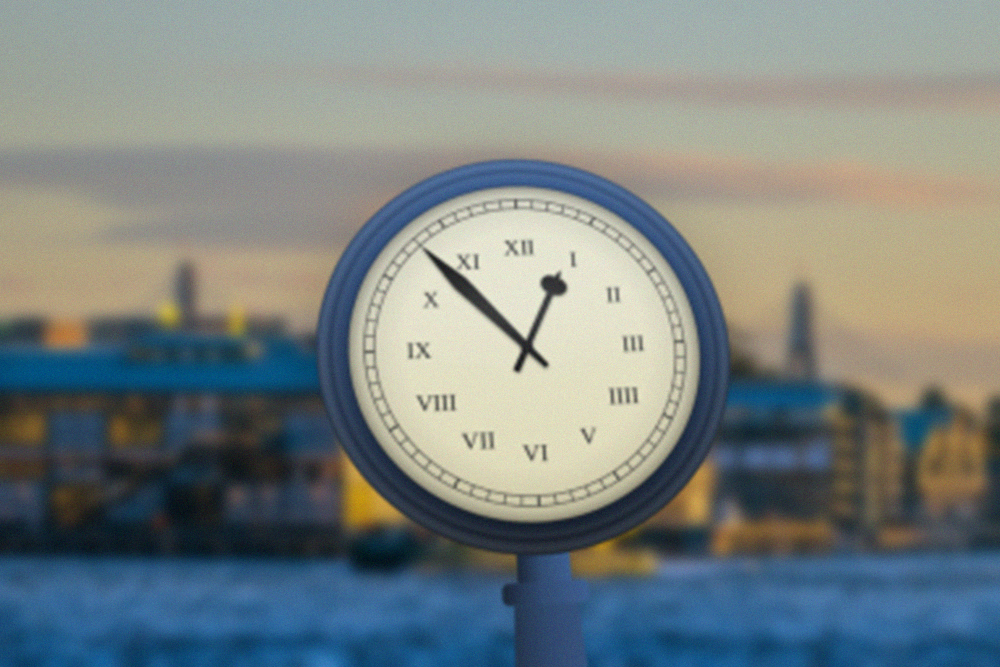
12:53
